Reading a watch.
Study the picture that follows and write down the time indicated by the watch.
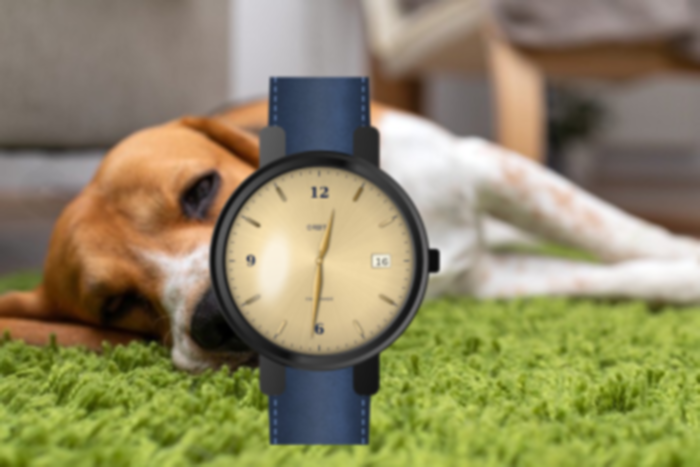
12:31
